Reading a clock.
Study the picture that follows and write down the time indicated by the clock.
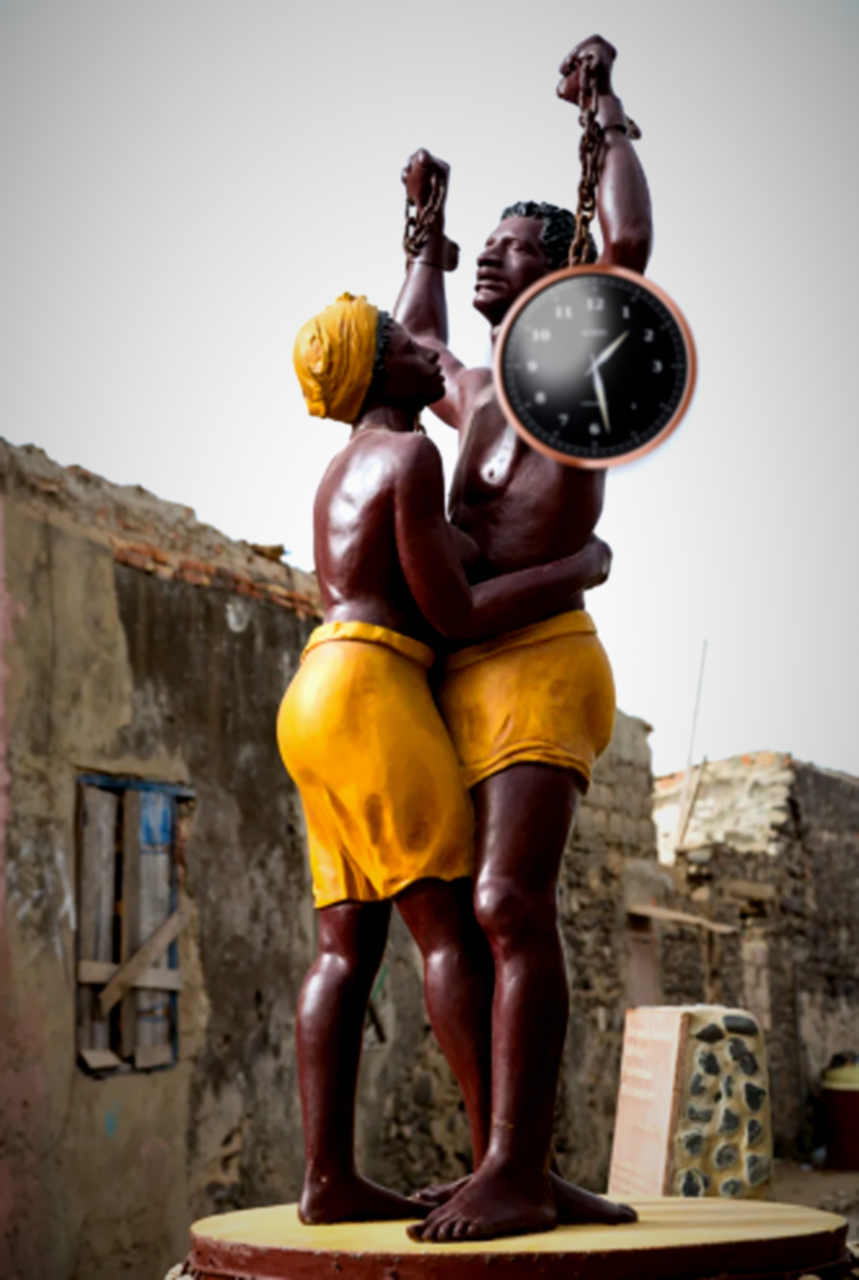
1:28
